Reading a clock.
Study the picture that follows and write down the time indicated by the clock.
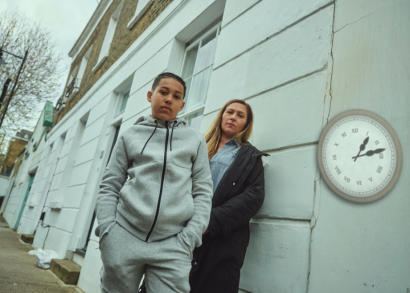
1:13
